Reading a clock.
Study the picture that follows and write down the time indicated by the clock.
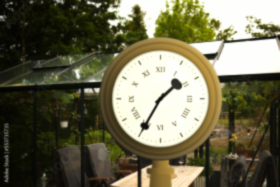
1:35
